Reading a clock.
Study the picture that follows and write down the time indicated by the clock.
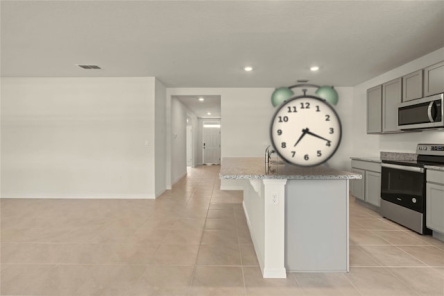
7:19
